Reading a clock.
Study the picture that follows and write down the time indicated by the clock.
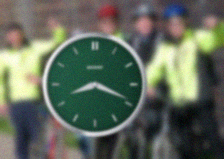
8:19
